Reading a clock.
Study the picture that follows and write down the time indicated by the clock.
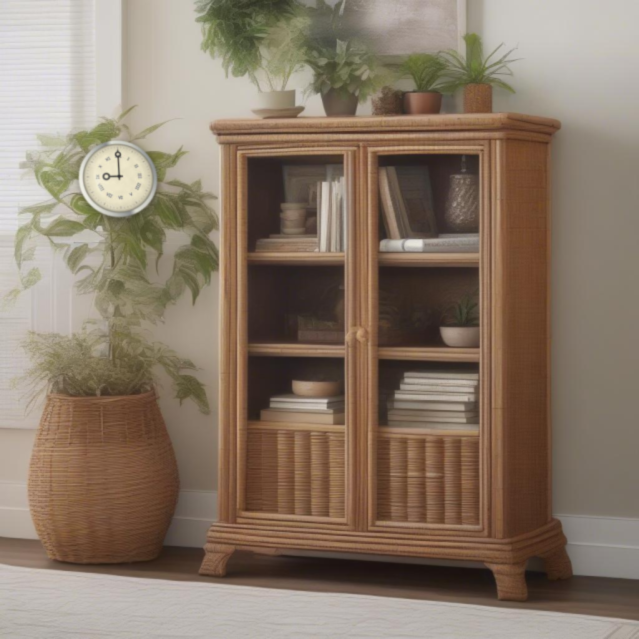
9:00
